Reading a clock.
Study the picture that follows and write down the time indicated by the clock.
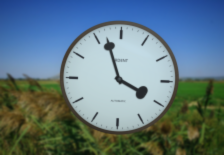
3:57
